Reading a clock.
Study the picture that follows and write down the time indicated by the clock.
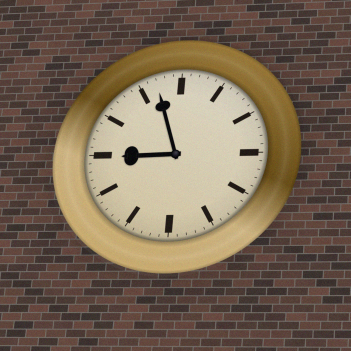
8:57
